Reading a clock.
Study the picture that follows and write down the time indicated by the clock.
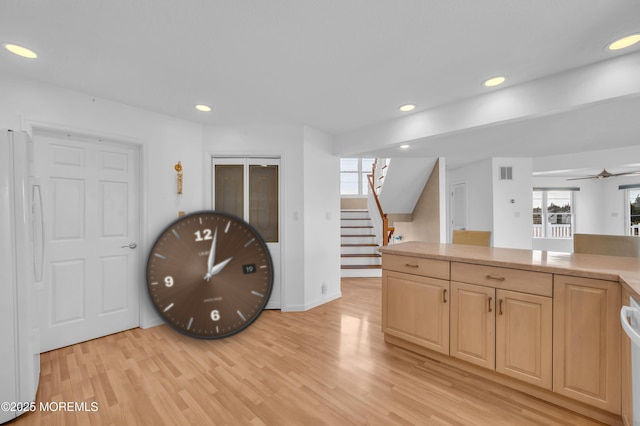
2:03
